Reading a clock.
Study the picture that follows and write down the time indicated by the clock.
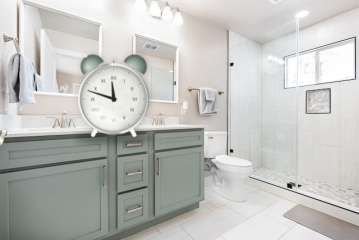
11:48
